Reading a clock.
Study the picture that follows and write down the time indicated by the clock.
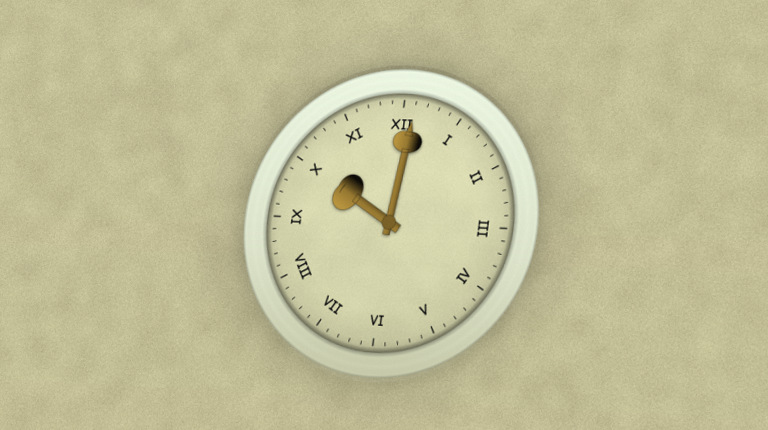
10:01
